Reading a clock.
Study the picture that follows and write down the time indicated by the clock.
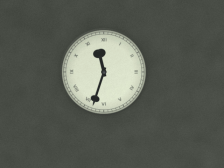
11:33
